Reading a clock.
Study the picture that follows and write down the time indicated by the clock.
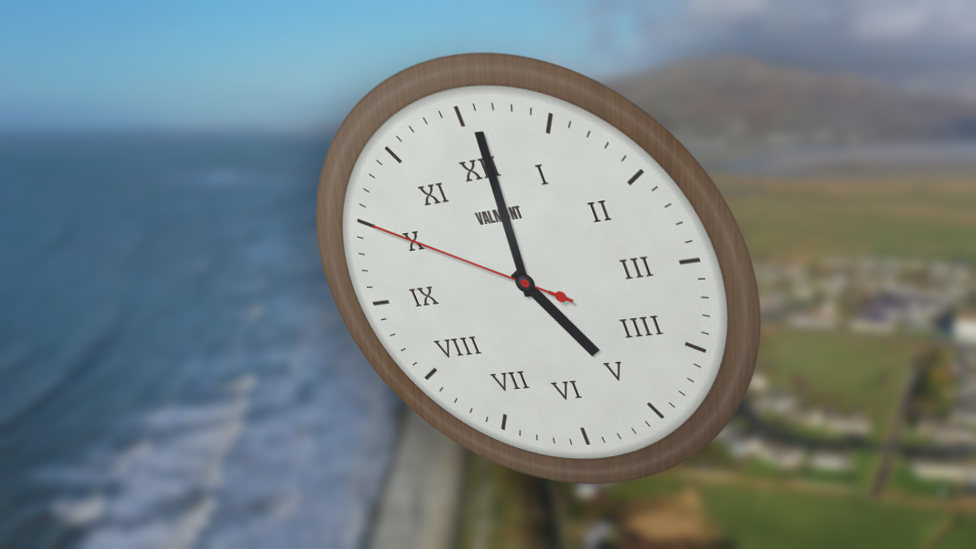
5:00:50
